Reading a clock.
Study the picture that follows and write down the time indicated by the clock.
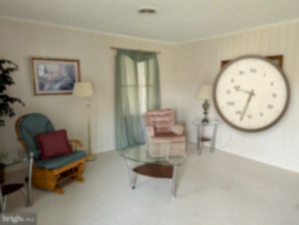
9:33
